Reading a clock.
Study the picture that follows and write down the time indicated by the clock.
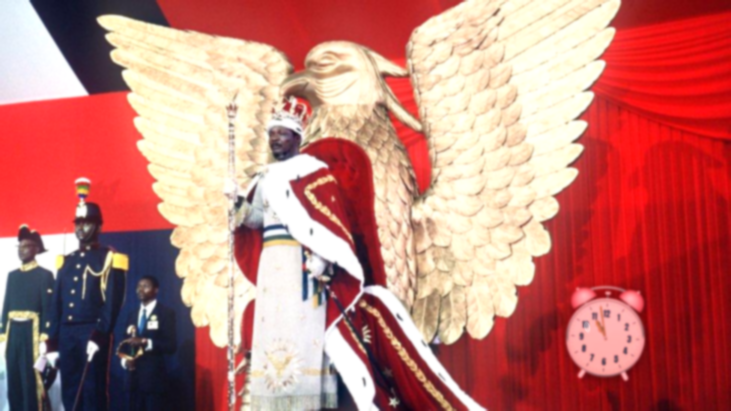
10:58
